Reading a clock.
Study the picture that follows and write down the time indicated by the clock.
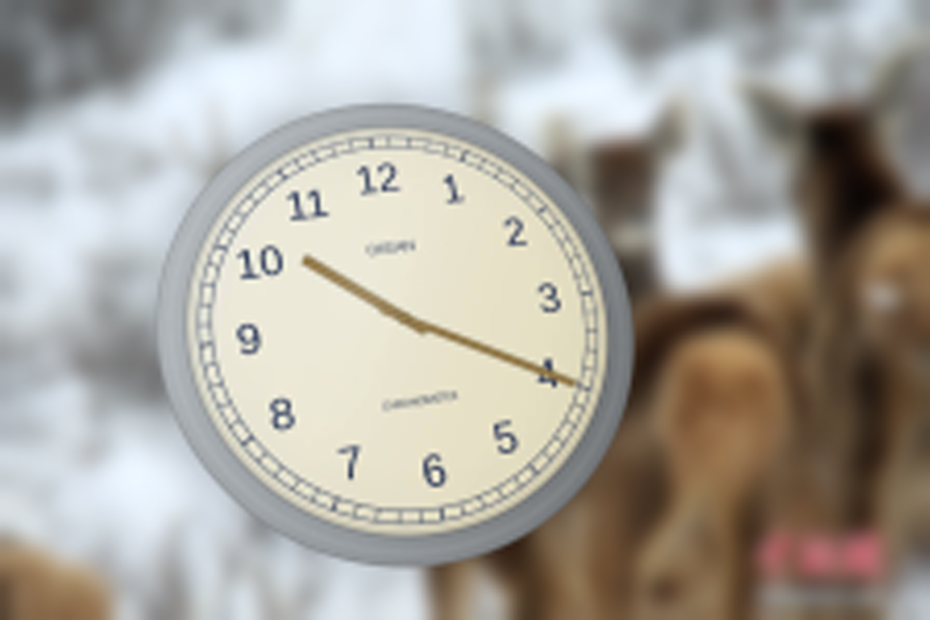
10:20
